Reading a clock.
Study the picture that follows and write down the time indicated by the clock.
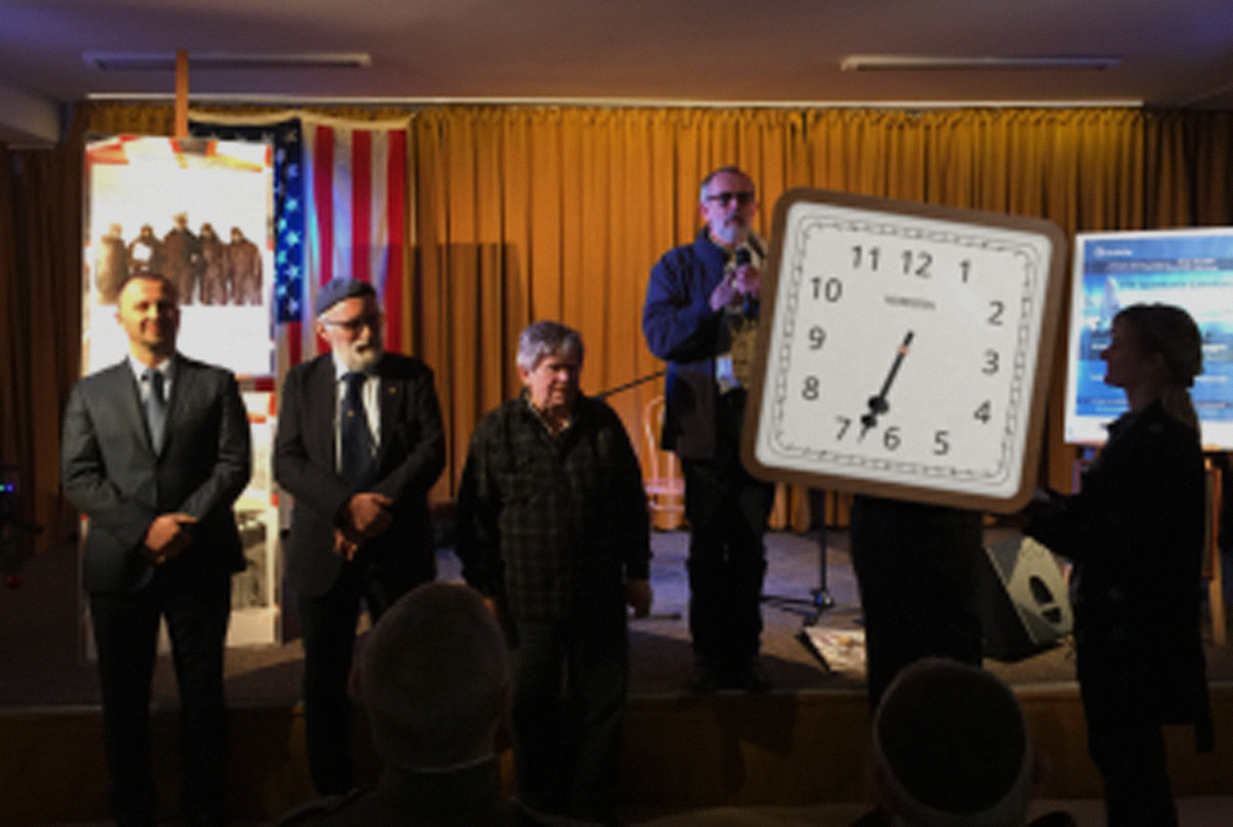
6:33
